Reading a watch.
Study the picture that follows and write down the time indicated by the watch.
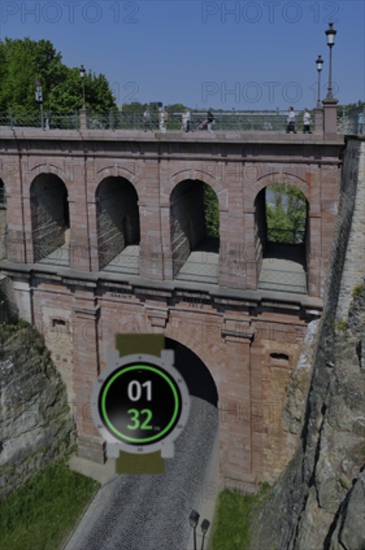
1:32
